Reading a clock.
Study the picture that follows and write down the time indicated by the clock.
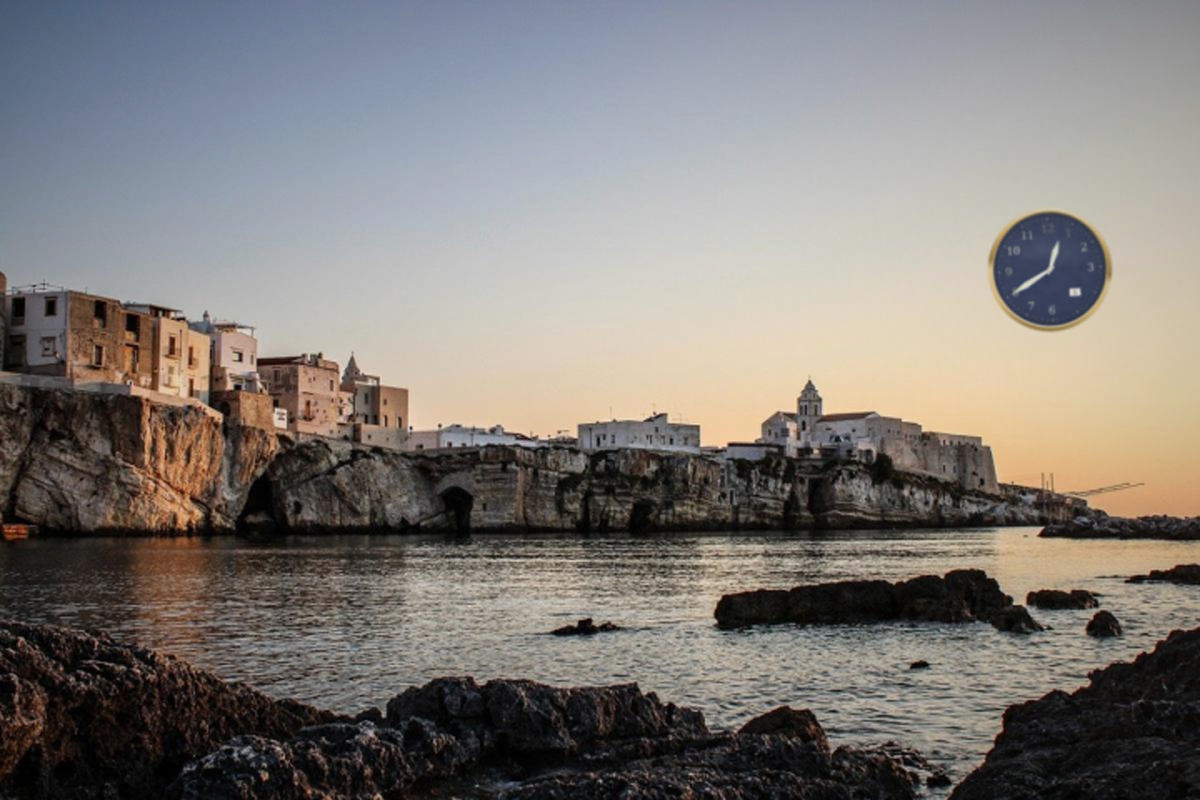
12:40
